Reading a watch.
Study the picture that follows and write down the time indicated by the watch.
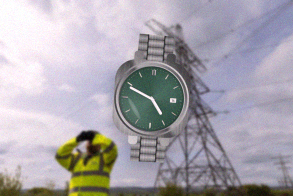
4:49
